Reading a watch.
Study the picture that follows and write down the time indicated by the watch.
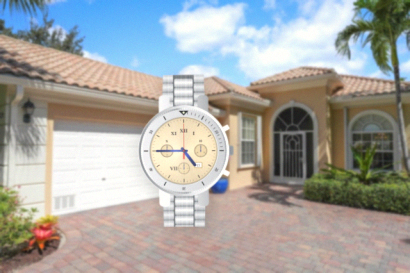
4:45
